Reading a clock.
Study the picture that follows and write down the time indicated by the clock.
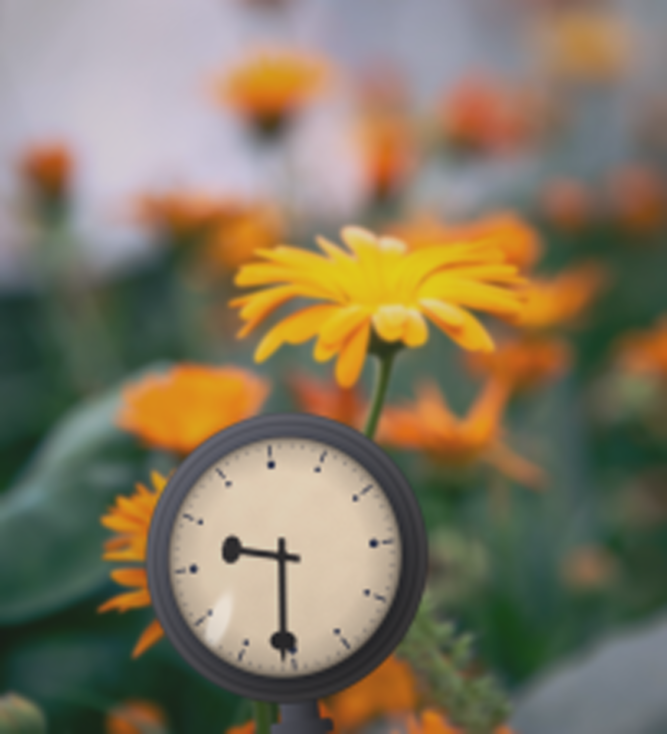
9:31
